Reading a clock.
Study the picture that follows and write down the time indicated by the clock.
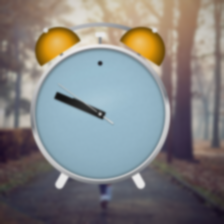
9:48:51
